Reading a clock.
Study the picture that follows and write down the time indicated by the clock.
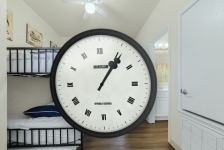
1:06
